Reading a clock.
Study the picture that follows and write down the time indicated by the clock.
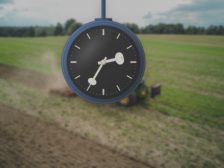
2:35
